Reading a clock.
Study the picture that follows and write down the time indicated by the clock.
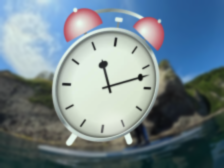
11:12
